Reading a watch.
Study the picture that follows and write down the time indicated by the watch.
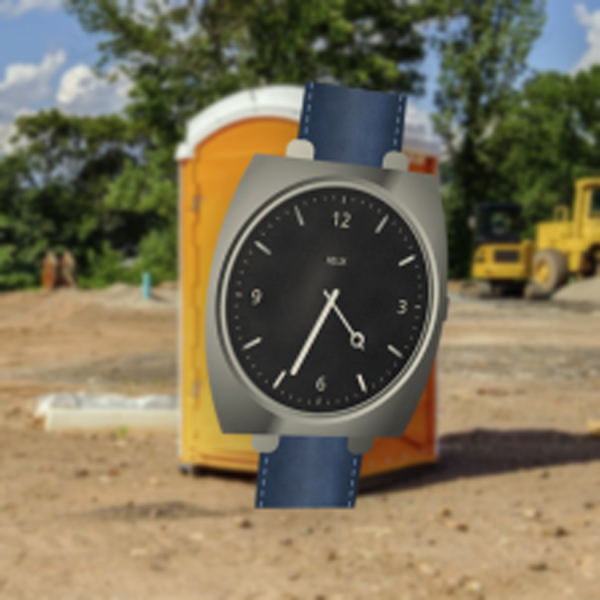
4:34
